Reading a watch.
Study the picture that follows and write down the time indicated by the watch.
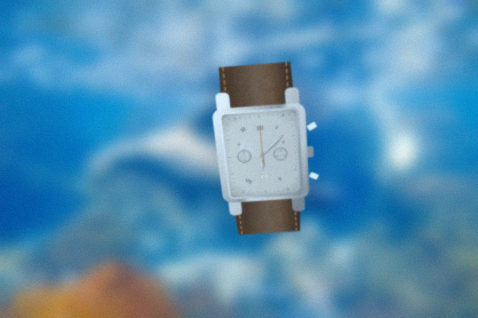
6:08
